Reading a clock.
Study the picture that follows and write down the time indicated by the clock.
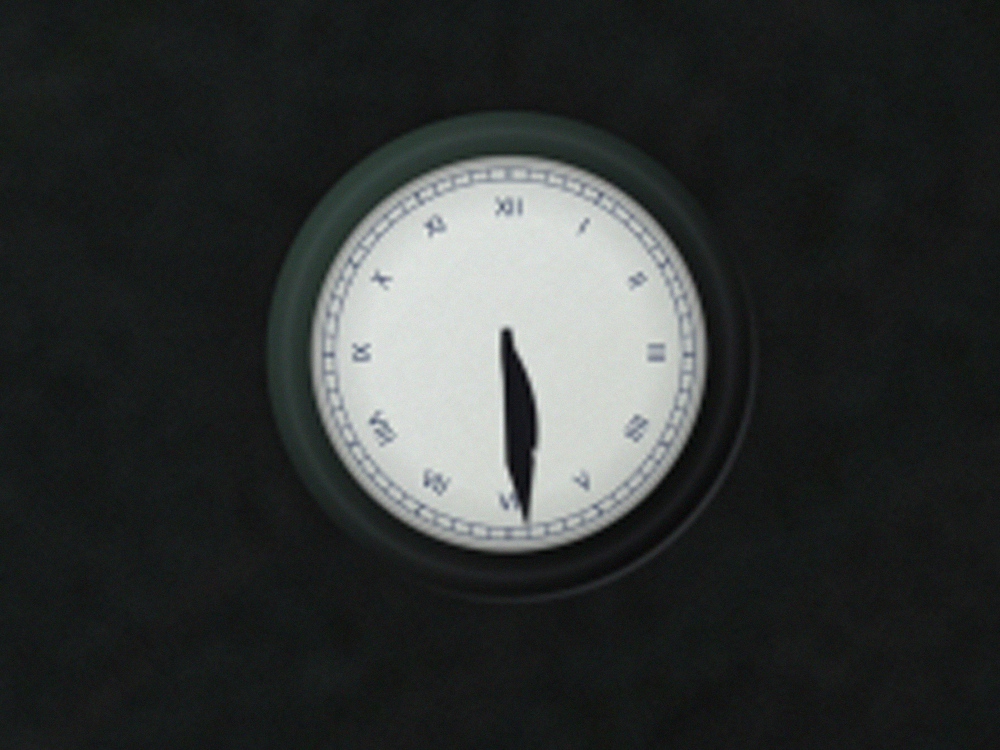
5:29
